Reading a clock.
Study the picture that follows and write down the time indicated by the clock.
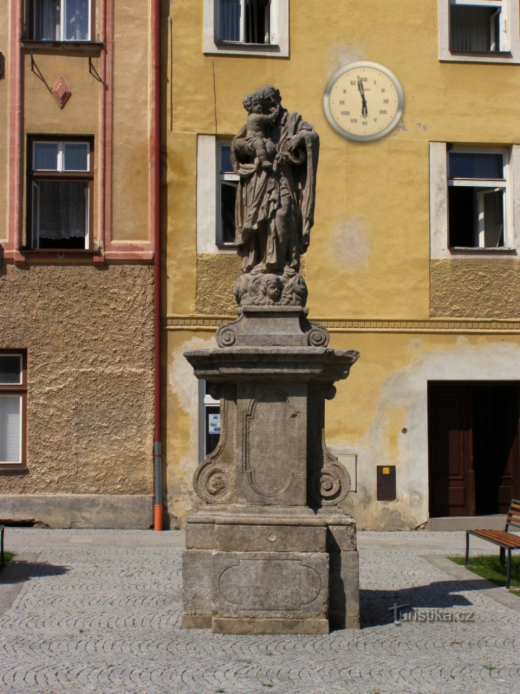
5:58
